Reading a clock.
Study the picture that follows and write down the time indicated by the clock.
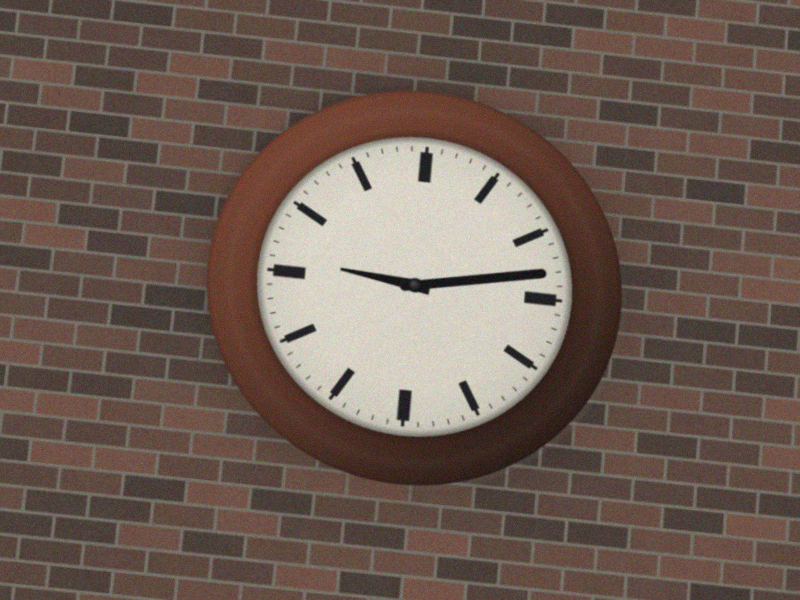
9:13
